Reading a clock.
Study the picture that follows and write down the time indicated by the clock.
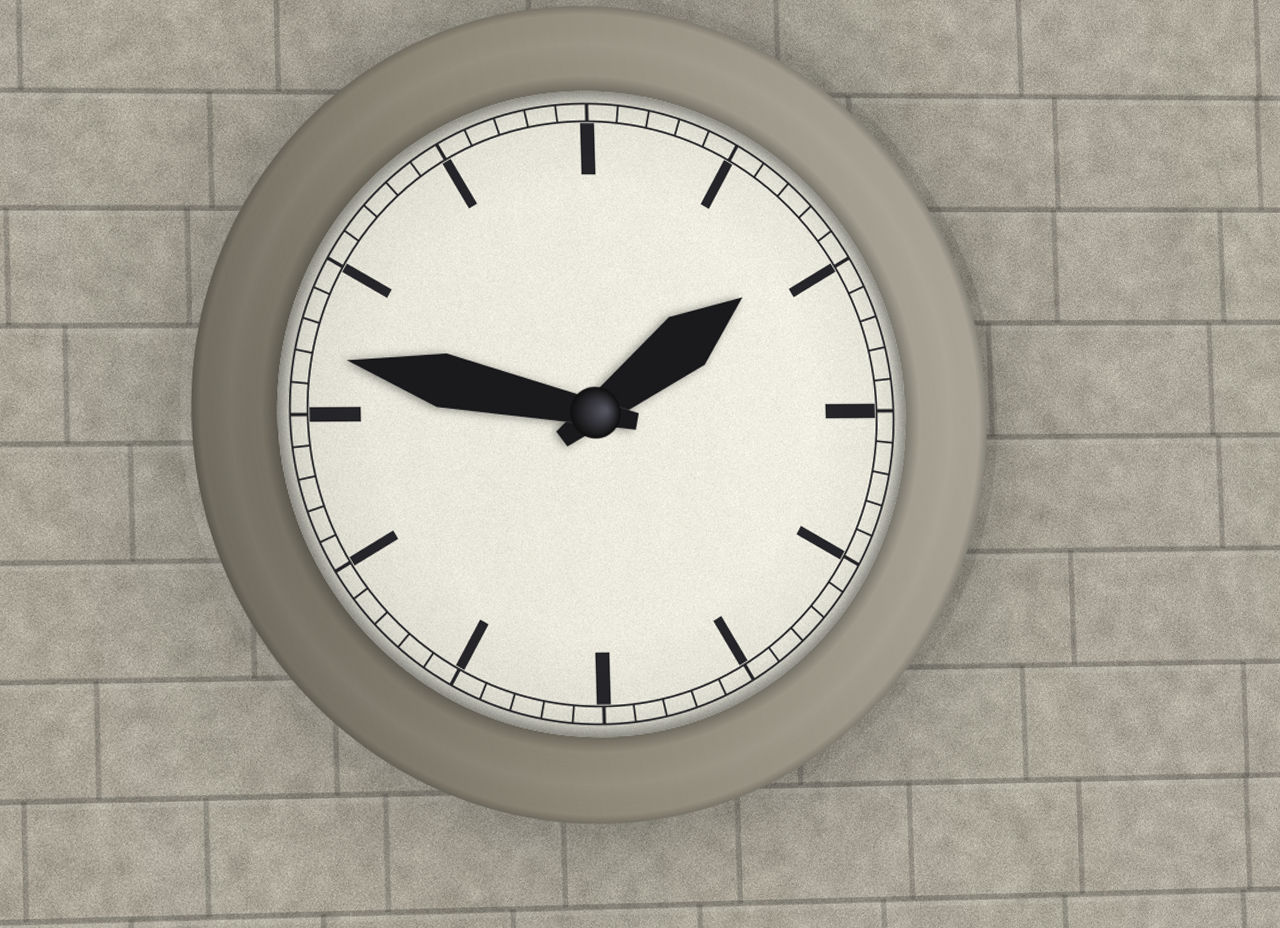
1:47
